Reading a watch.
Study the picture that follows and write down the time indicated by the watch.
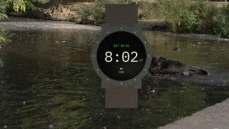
8:02
